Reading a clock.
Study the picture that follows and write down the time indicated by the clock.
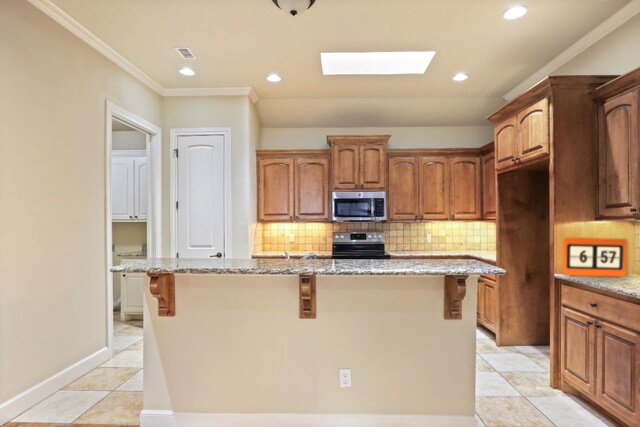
6:57
